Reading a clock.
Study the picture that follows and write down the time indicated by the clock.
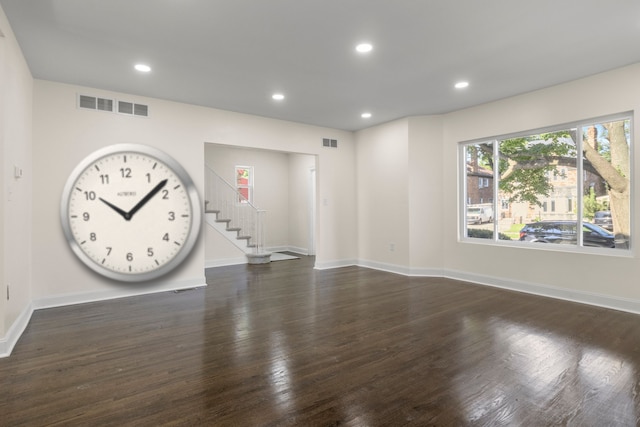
10:08
